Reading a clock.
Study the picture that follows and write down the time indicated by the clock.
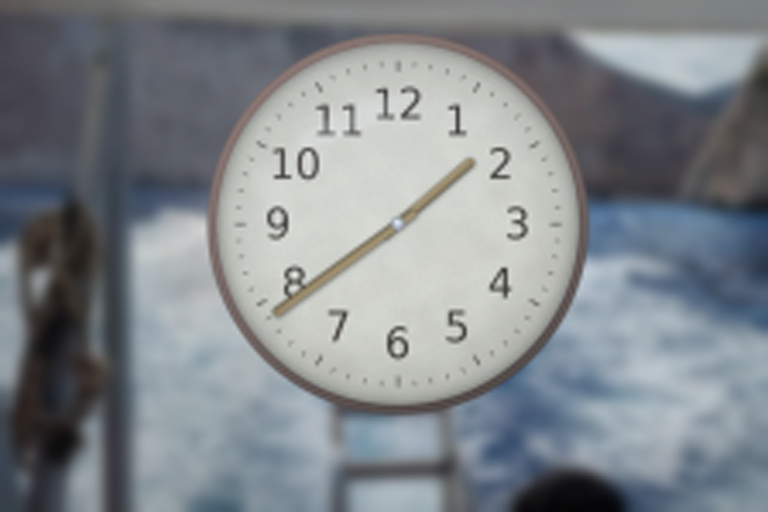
1:39
